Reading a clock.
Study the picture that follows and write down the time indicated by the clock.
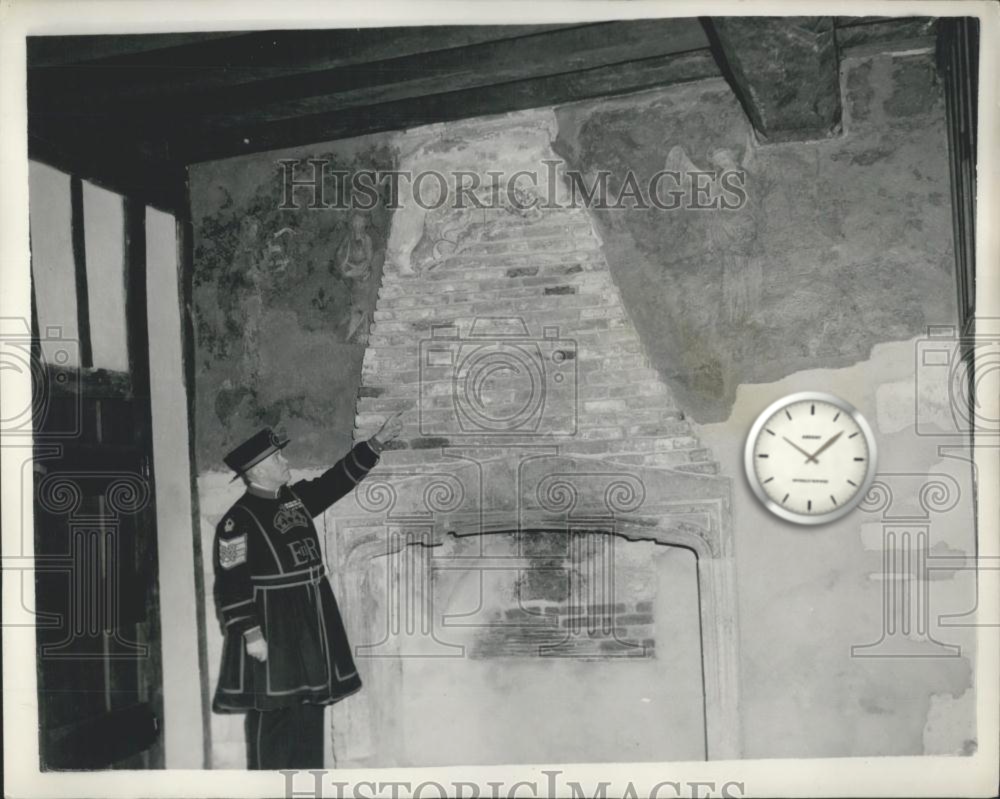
10:08
